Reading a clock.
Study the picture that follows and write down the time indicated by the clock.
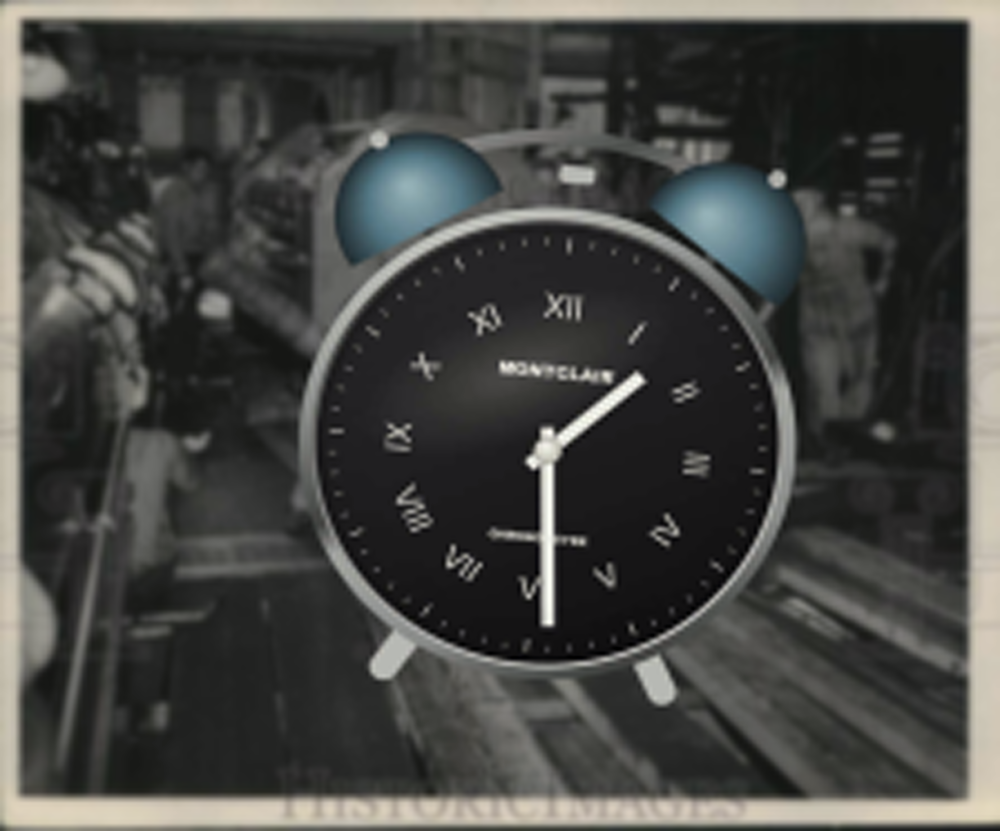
1:29
